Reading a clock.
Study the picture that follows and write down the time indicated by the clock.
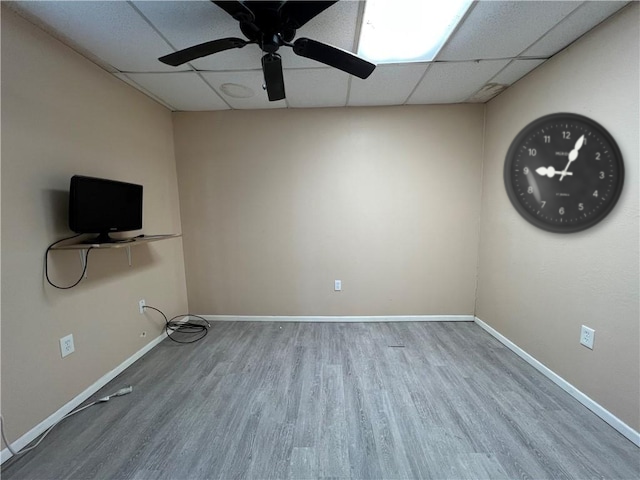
9:04
